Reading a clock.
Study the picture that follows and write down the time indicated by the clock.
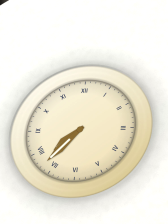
7:37
